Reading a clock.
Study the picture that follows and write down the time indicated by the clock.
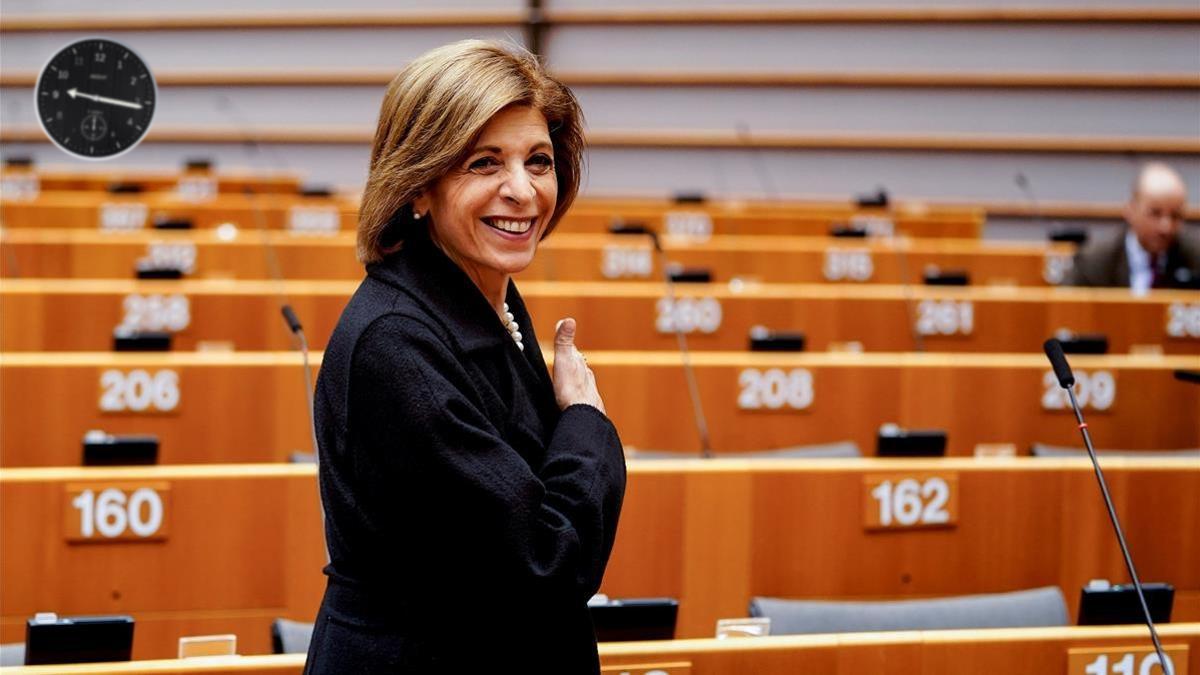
9:16
